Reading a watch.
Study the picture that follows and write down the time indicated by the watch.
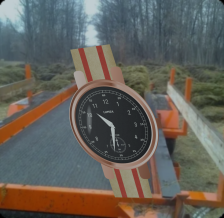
10:32
